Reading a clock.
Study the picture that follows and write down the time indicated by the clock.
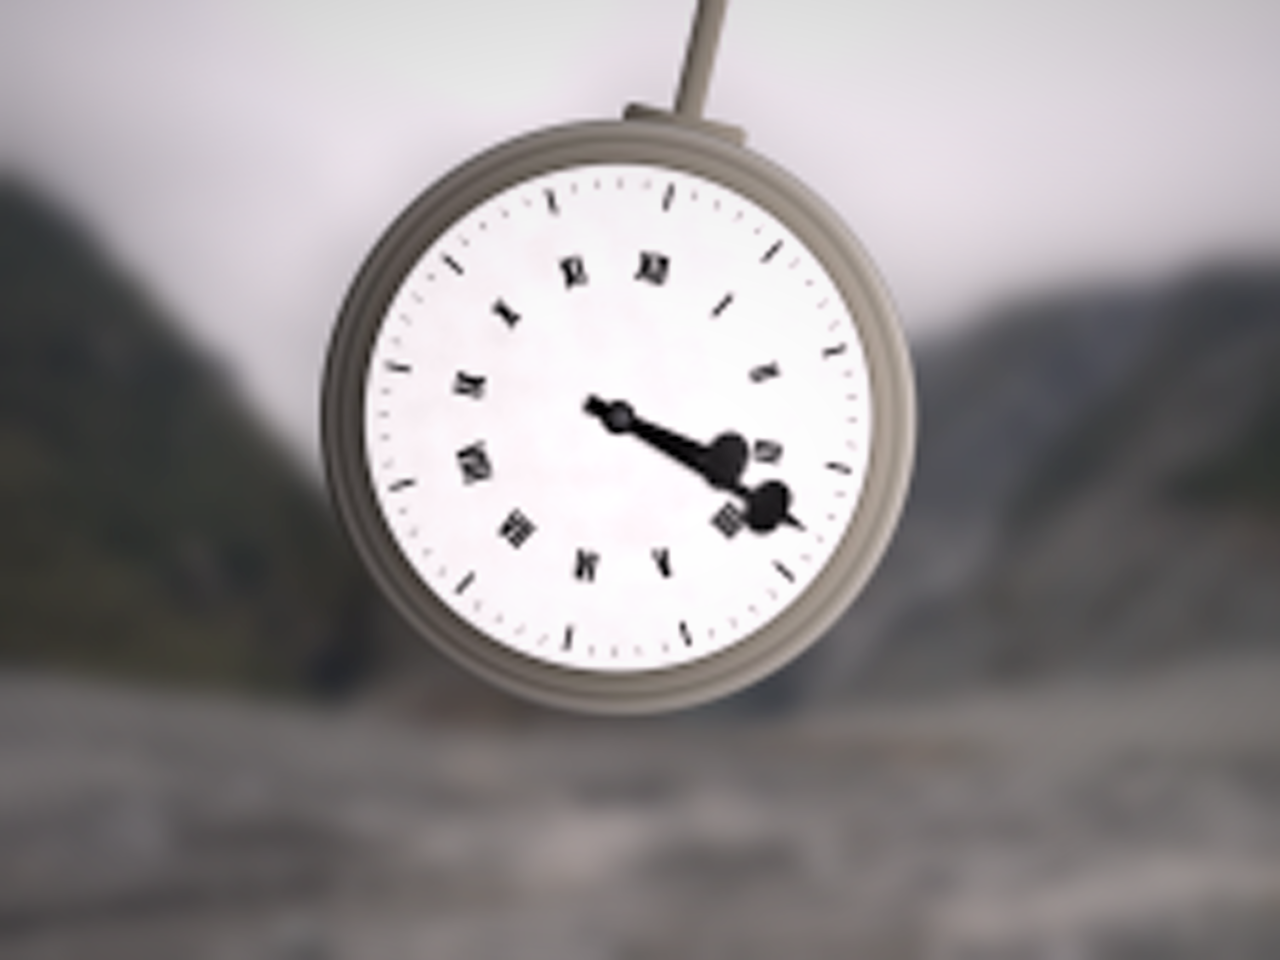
3:18
